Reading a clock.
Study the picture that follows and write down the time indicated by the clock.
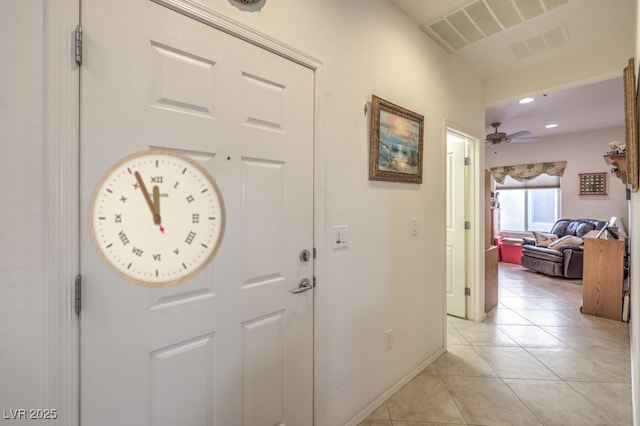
11:55:56
